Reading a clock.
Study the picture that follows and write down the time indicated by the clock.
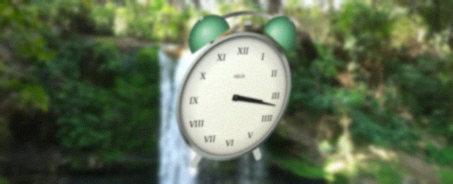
3:17
